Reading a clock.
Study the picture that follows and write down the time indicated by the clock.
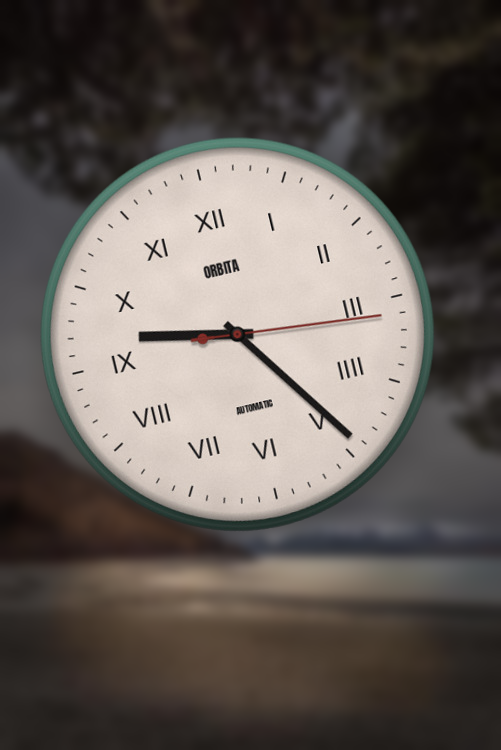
9:24:16
